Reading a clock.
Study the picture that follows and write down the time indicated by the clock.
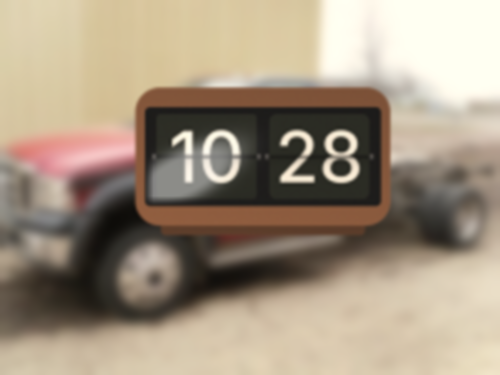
10:28
